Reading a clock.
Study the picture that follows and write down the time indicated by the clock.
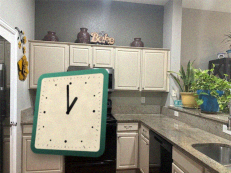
12:59
